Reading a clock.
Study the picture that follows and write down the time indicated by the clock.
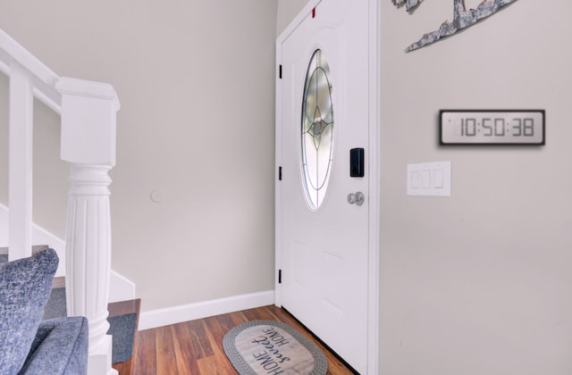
10:50:38
